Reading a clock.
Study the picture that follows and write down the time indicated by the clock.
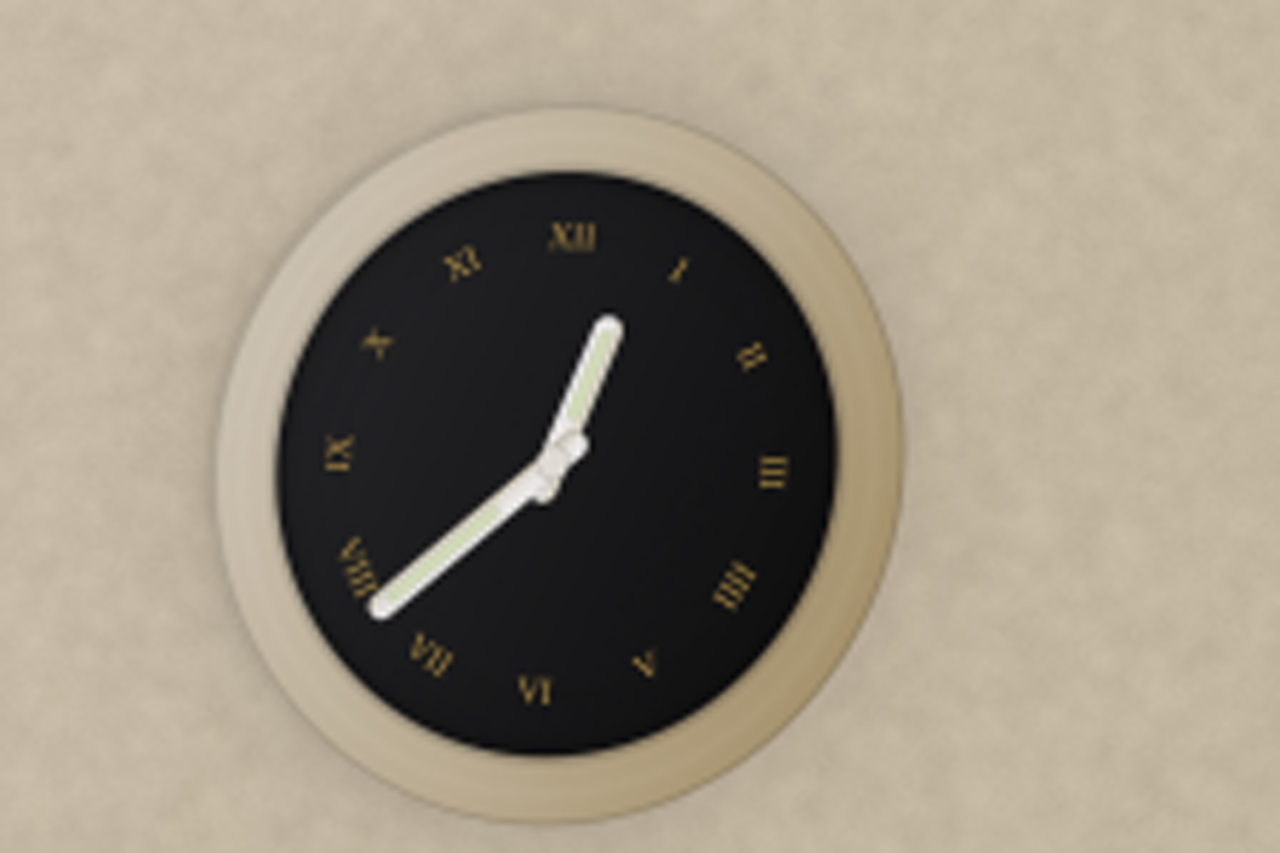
12:38
